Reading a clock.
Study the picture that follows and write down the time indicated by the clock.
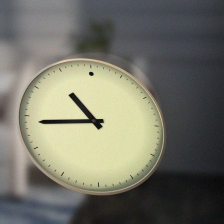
10:44
